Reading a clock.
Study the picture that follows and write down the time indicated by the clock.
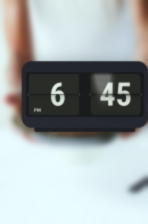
6:45
